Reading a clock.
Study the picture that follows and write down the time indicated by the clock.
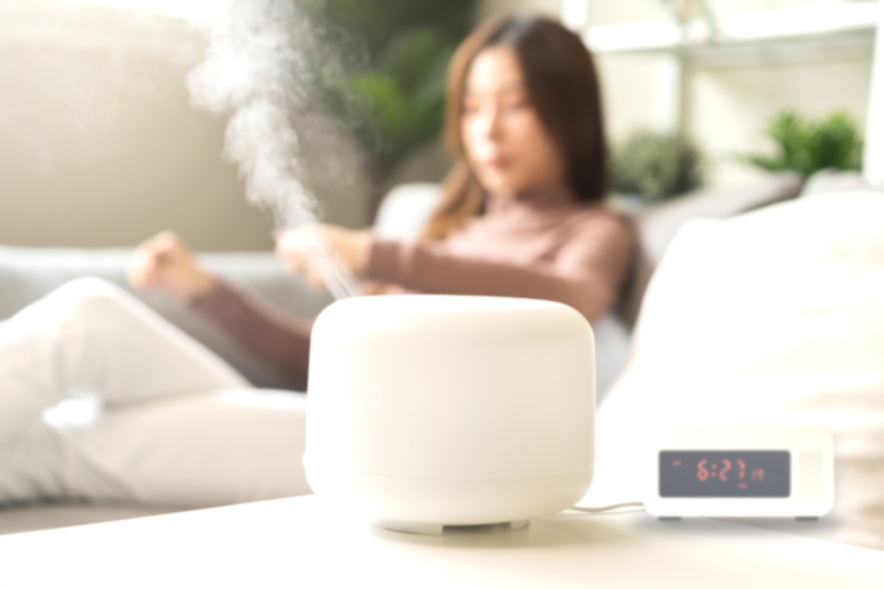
6:27
